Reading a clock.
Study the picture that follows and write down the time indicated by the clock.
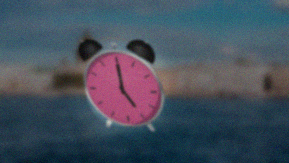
5:00
